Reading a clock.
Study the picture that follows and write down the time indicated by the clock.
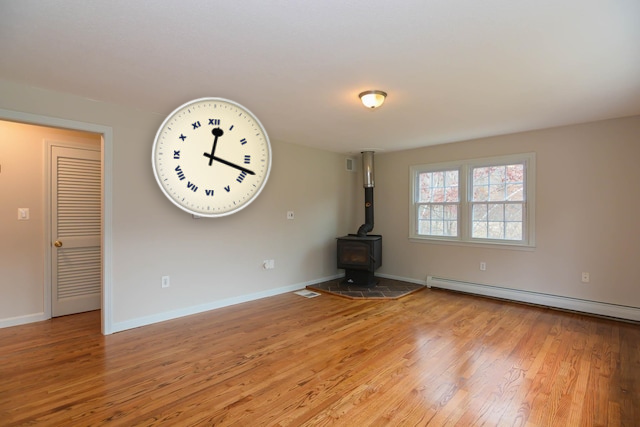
12:18
